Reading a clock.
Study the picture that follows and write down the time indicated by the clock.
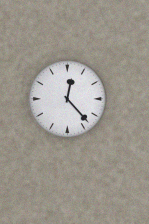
12:23
